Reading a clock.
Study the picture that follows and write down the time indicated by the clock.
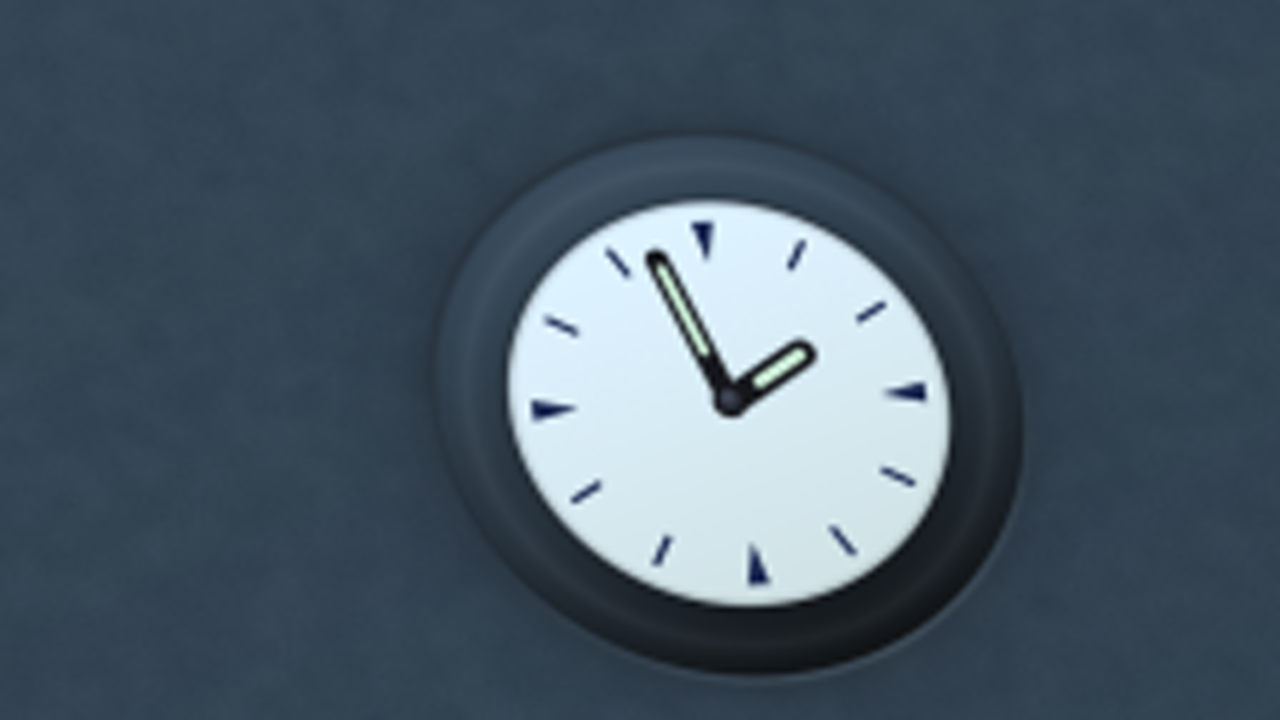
1:57
